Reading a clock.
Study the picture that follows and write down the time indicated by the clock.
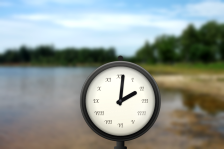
2:01
